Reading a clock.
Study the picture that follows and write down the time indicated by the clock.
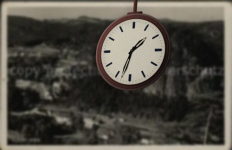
1:33
